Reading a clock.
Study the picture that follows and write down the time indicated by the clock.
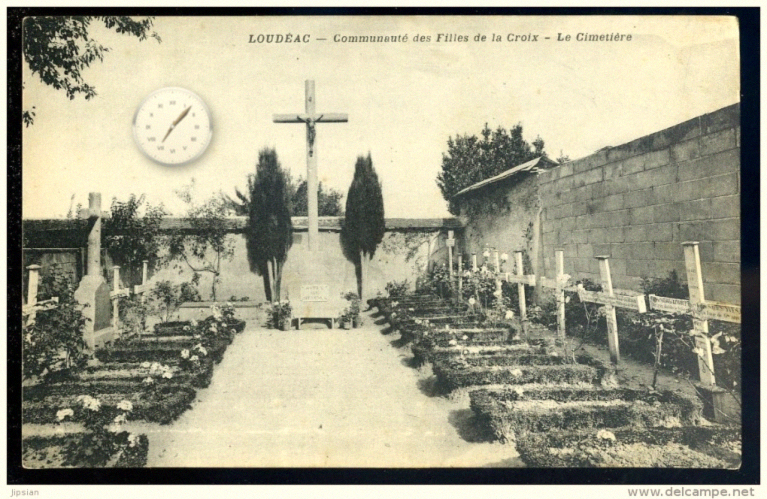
7:07
